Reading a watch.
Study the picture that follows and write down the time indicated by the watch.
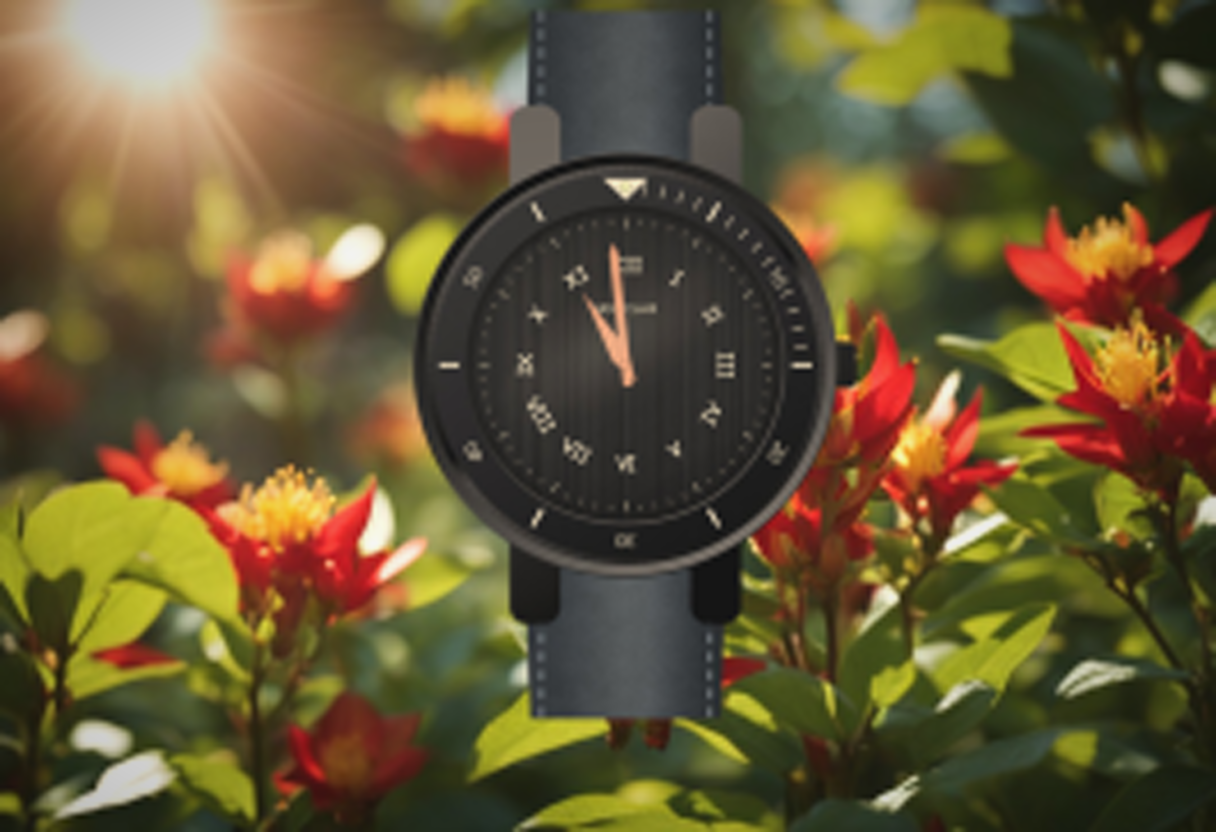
10:59
